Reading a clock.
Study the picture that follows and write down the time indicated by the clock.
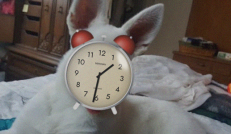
1:31
